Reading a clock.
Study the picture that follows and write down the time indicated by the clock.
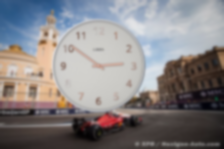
2:51
